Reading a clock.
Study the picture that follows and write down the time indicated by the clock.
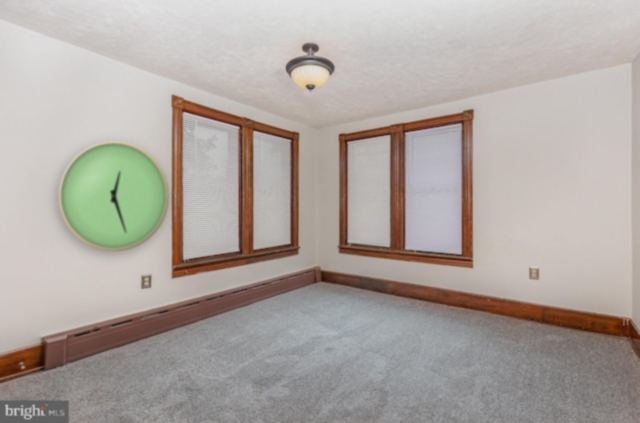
12:27
